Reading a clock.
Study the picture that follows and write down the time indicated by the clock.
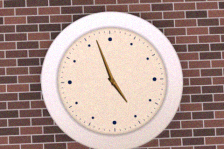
4:57
